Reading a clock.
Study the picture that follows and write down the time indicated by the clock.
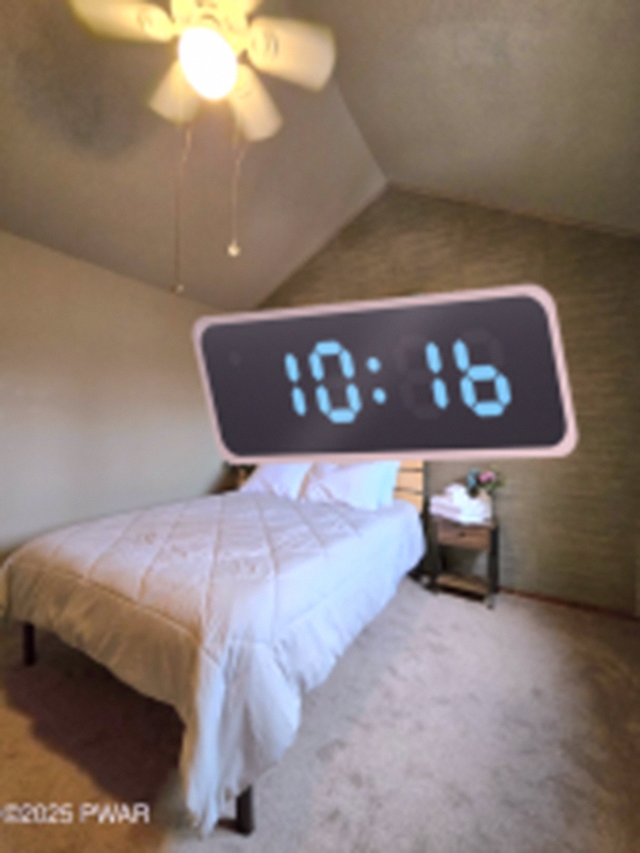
10:16
